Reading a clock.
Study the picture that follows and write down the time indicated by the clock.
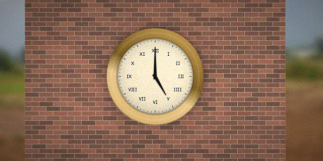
5:00
